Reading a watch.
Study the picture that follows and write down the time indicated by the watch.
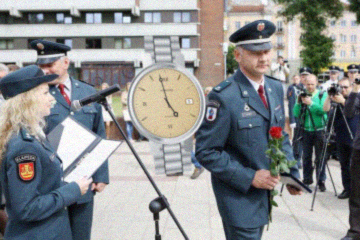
4:58
